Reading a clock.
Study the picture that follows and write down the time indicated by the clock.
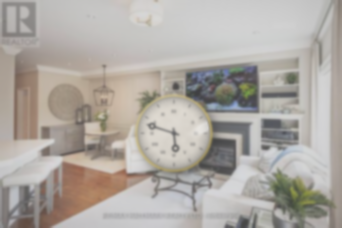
5:48
